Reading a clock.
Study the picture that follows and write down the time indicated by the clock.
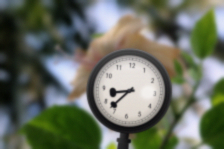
8:37
